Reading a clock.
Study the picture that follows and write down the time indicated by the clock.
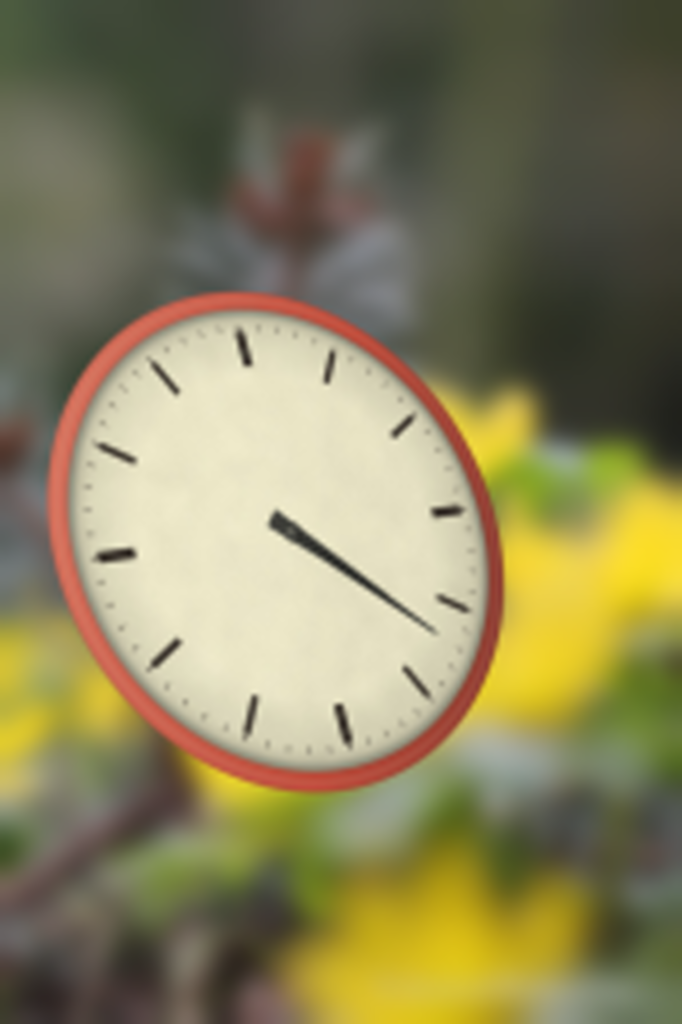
4:22
